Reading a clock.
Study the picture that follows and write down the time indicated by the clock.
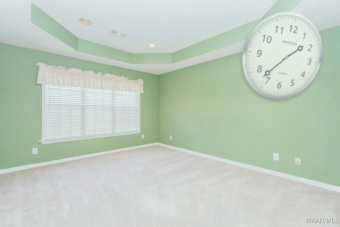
1:37
